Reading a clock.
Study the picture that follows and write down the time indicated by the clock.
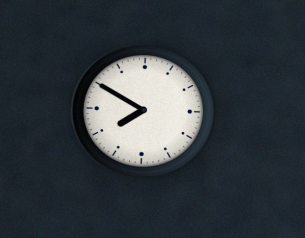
7:50
